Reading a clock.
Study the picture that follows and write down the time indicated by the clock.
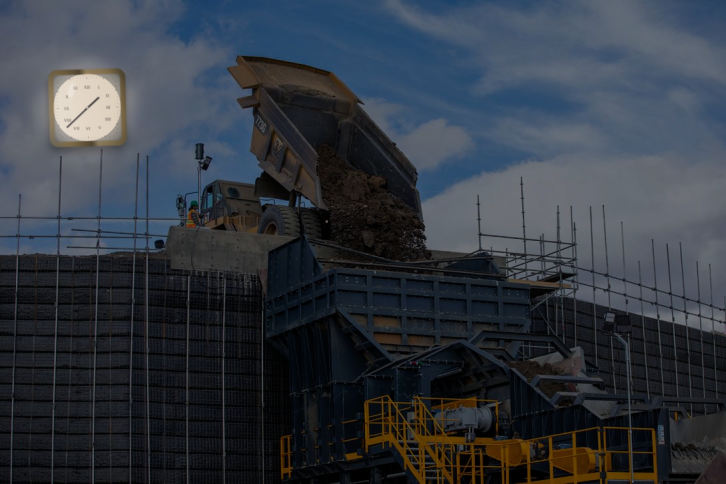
1:38
